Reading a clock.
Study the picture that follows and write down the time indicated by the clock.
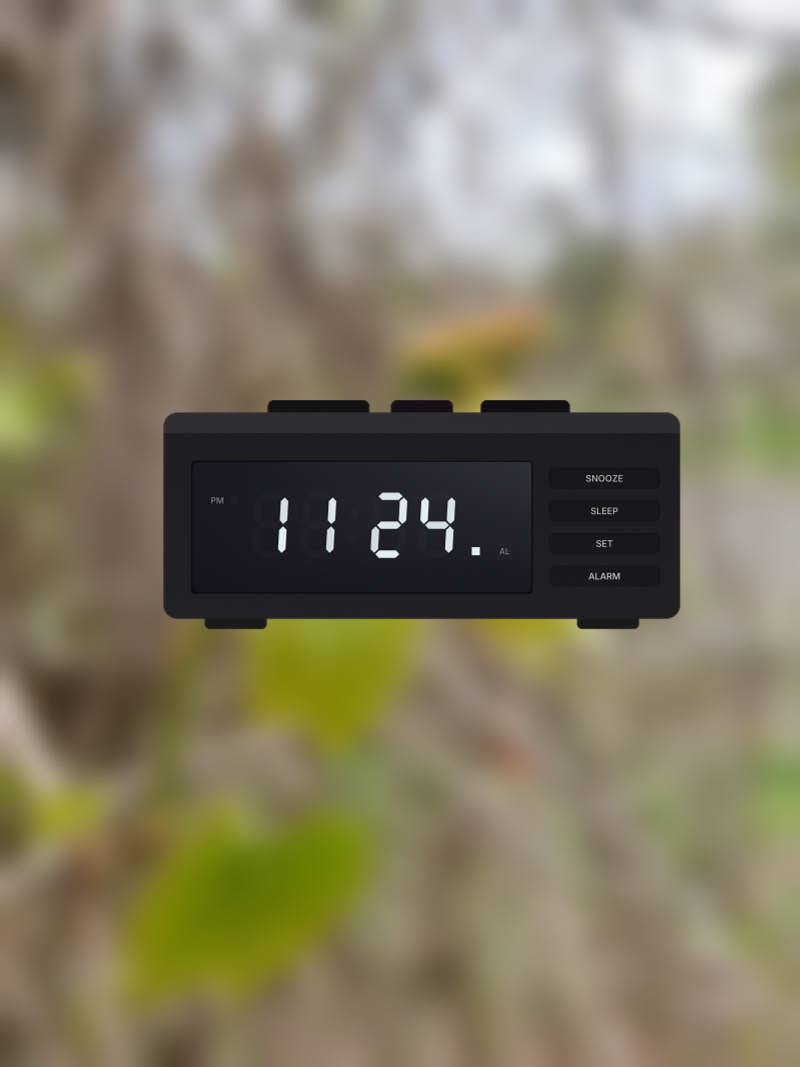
11:24
